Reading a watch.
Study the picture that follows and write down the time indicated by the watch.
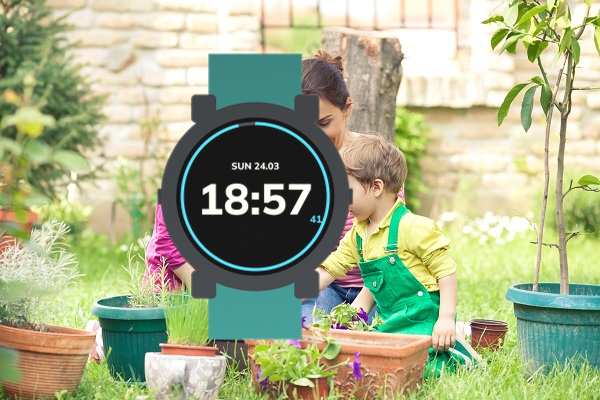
18:57:41
